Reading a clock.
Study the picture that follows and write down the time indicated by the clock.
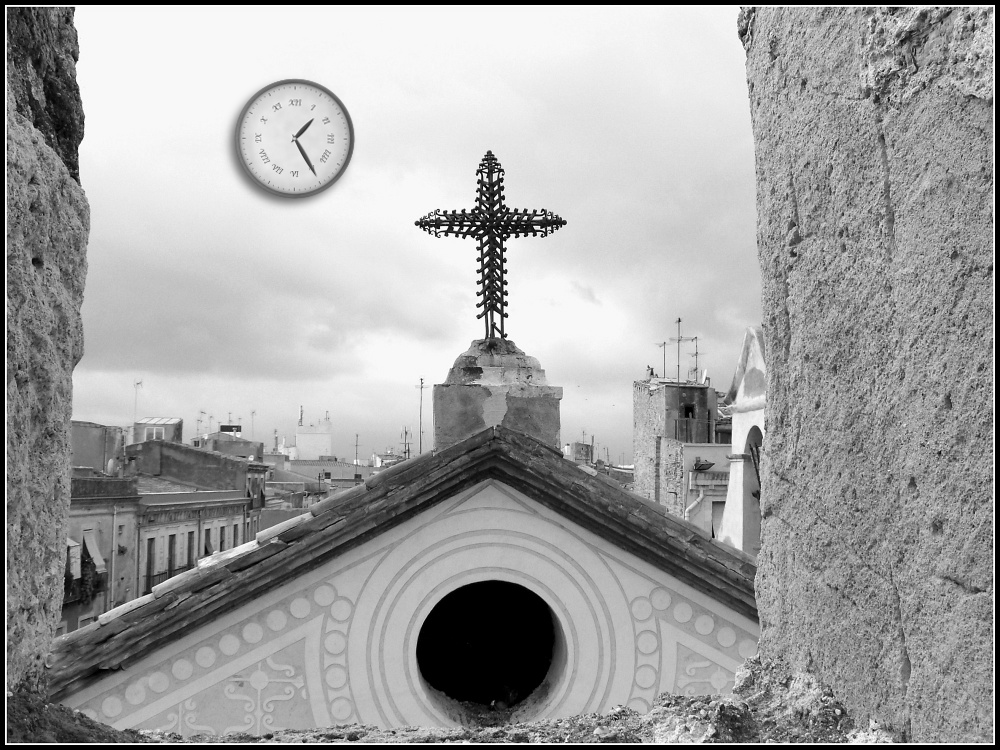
1:25
